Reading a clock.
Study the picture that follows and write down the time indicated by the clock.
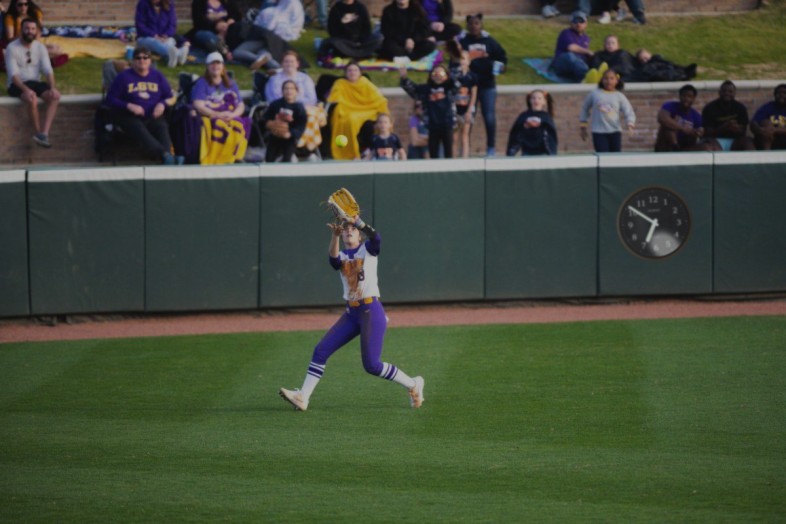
6:51
